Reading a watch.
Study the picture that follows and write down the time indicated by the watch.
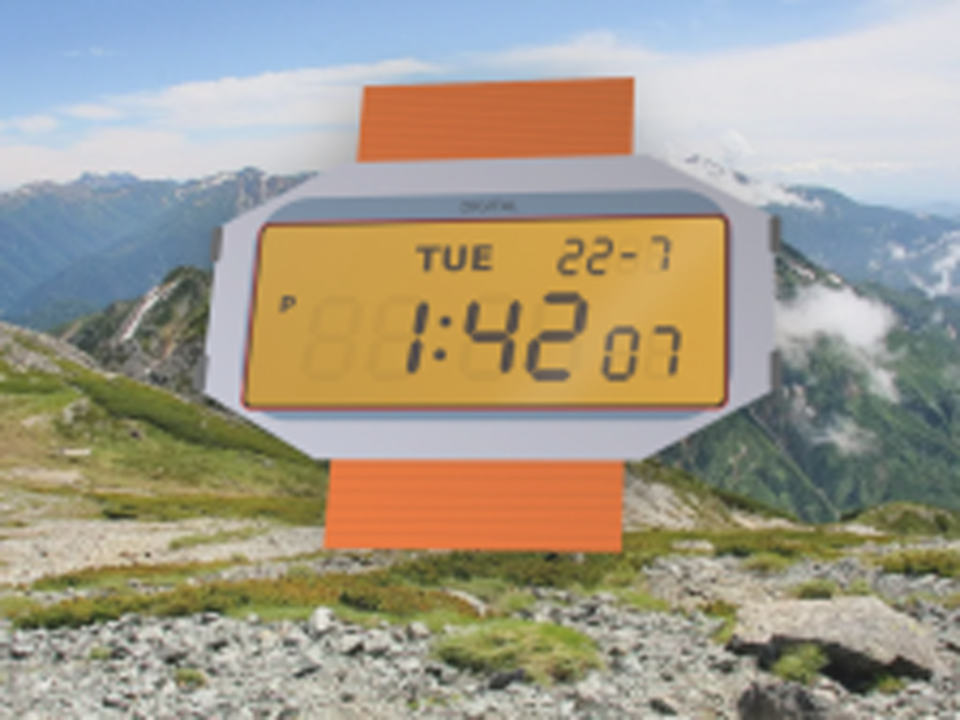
1:42:07
